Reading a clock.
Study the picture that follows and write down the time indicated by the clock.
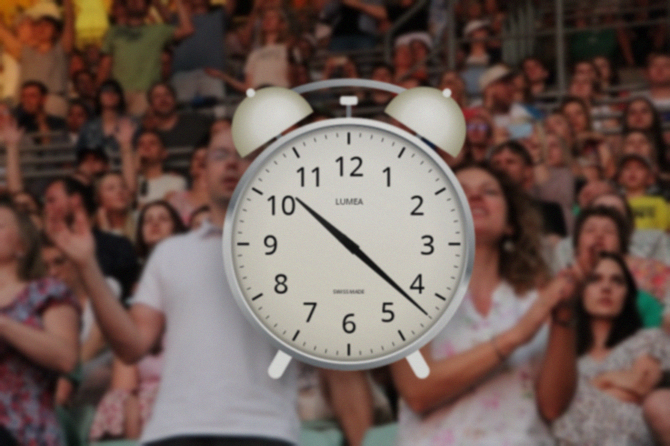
10:22
